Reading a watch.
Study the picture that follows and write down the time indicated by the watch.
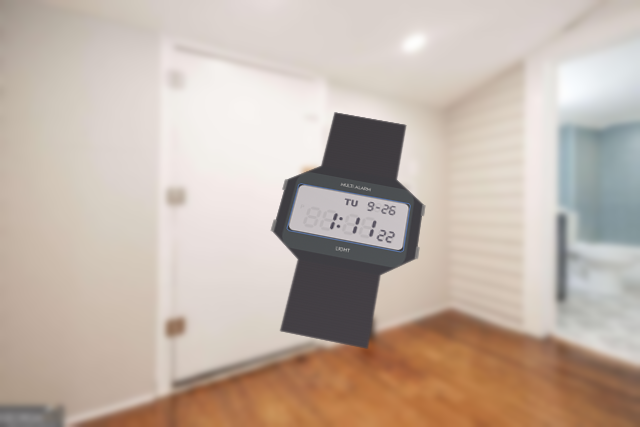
1:11:22
